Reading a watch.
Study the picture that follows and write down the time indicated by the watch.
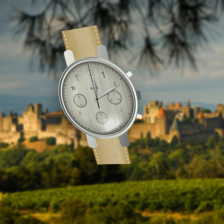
12:11
